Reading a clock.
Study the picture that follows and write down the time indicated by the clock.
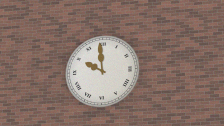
9:59
